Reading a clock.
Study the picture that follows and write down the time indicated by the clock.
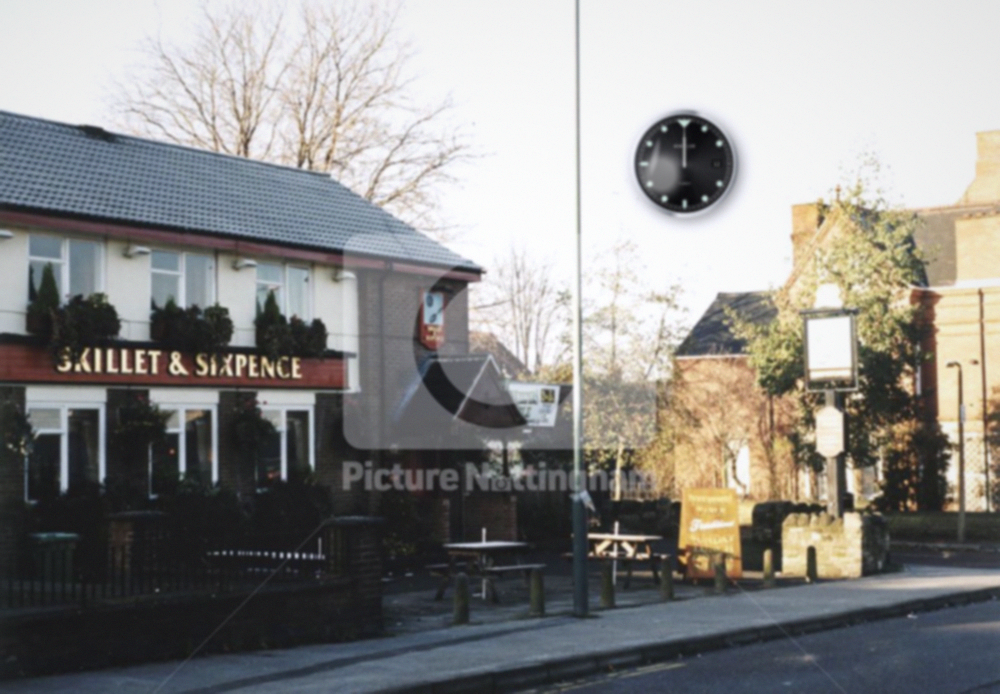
12:00
